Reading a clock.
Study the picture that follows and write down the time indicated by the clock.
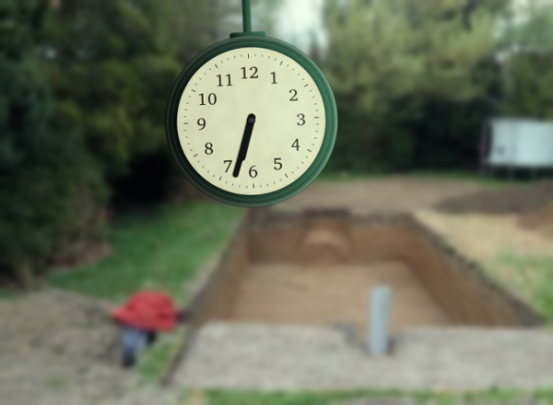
6:33
